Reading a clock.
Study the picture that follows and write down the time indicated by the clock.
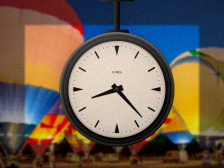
8:23
